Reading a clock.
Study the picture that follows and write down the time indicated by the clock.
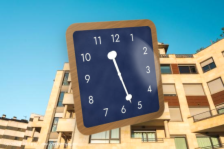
11:27
